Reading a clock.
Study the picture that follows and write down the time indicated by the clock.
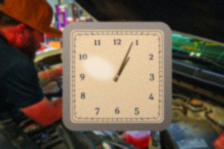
1:04
